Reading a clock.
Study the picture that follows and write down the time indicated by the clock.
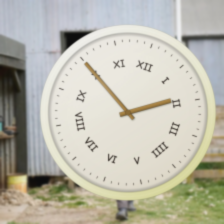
1:50
